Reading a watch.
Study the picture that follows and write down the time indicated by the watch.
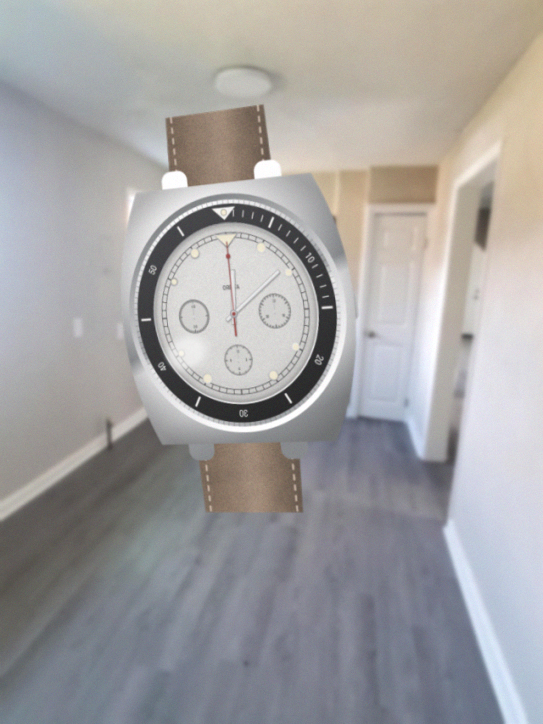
12:09
